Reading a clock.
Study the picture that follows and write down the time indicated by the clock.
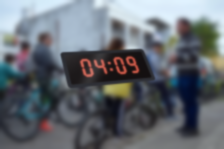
4:09
